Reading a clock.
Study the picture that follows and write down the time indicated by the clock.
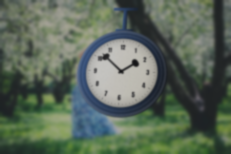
1:52
